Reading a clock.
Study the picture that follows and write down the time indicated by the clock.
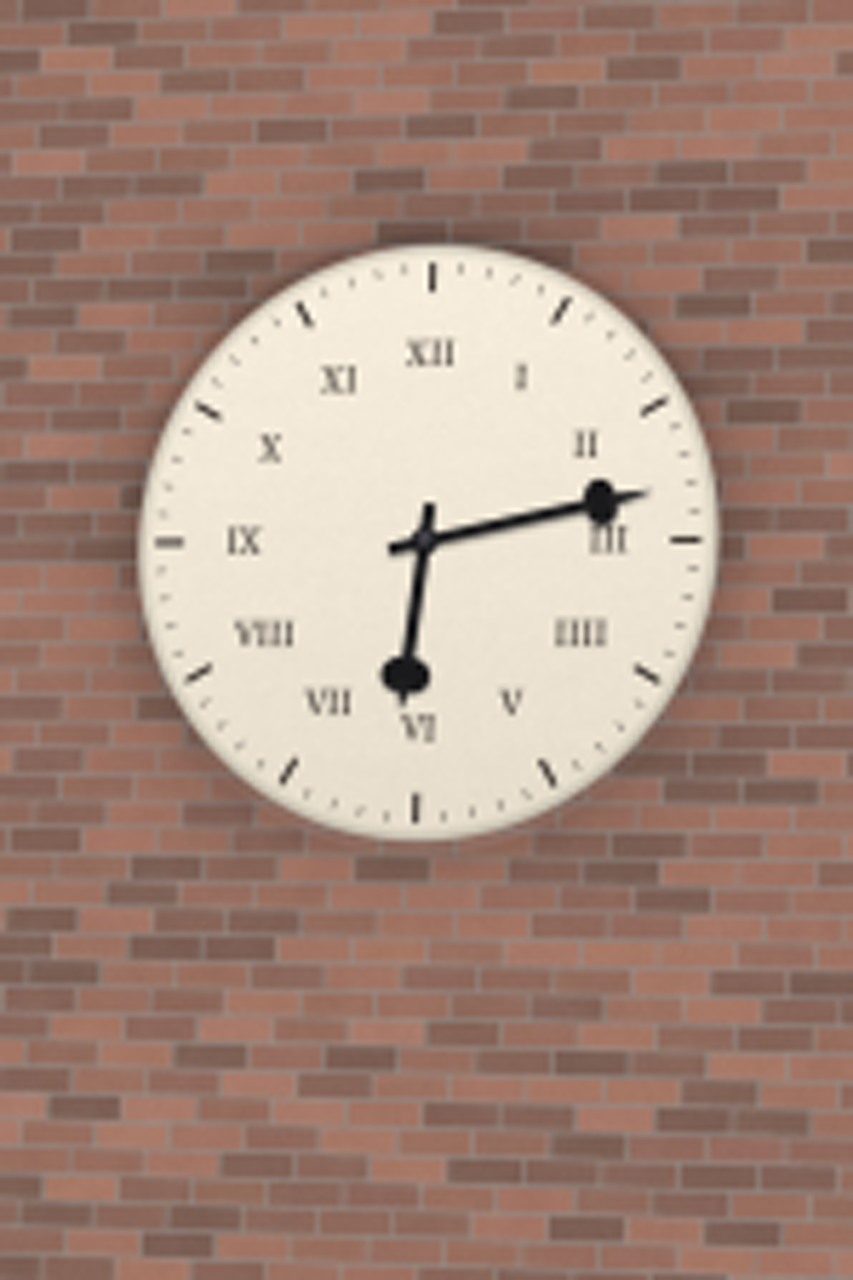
6:13
